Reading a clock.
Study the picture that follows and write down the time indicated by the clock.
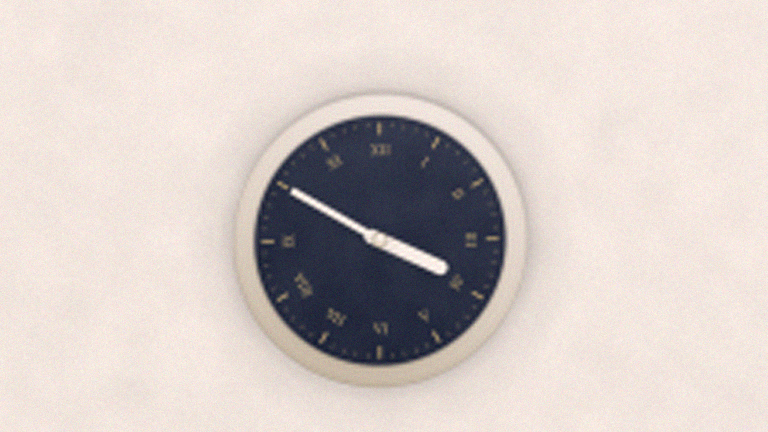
3:50
